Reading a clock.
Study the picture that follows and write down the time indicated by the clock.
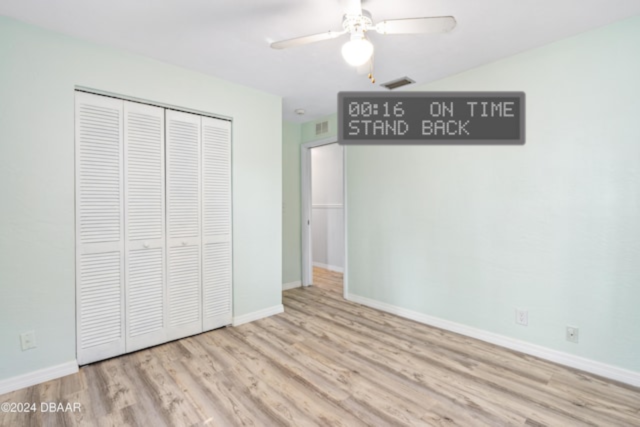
0:16
